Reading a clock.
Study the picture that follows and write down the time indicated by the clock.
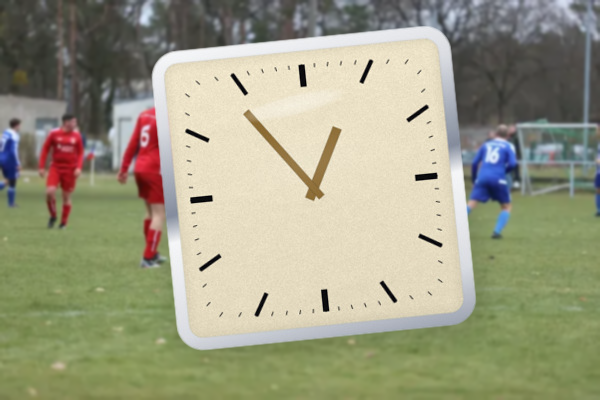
12:54
